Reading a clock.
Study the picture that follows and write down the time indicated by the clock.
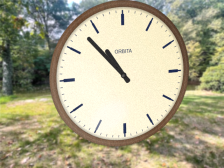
10:53
